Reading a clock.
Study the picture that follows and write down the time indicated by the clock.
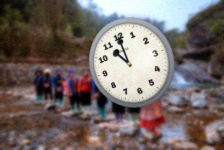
11:00
